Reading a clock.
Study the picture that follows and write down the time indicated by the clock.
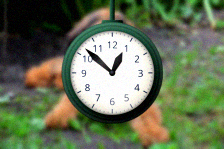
12:52
